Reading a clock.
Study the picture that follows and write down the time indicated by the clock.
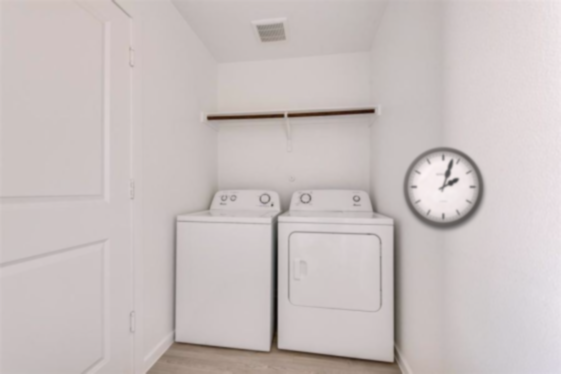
2:03
